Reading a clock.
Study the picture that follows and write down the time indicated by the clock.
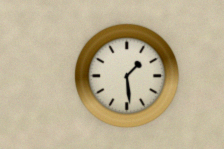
1:29
